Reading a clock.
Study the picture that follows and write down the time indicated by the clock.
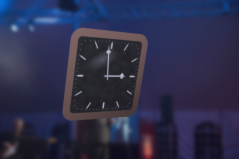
2:59
